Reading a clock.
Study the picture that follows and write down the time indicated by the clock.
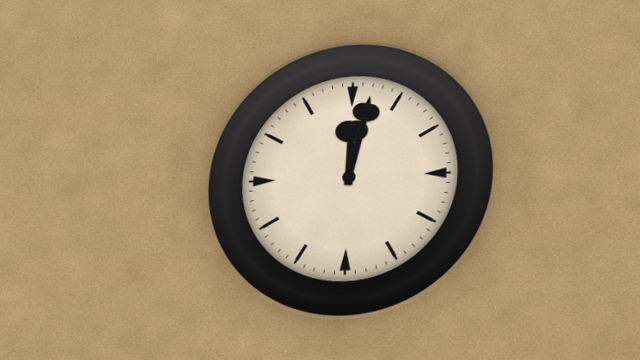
12:02
